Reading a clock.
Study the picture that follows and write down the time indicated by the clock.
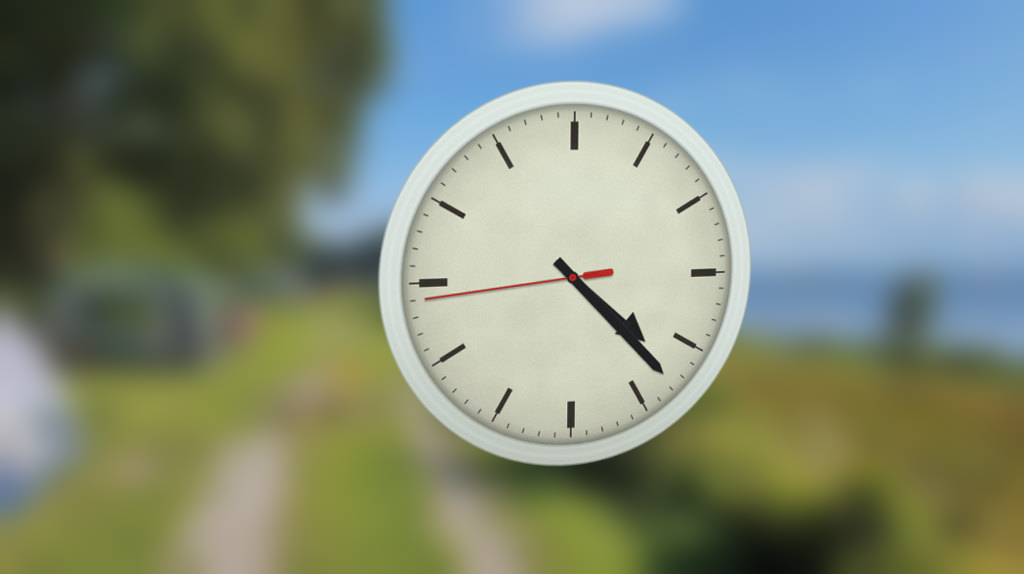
4:22:44
